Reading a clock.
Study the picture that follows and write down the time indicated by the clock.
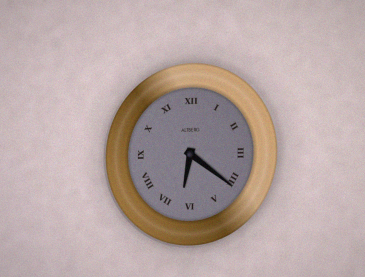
6:21
